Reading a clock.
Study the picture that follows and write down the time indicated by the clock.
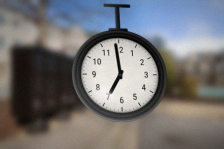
6:59
